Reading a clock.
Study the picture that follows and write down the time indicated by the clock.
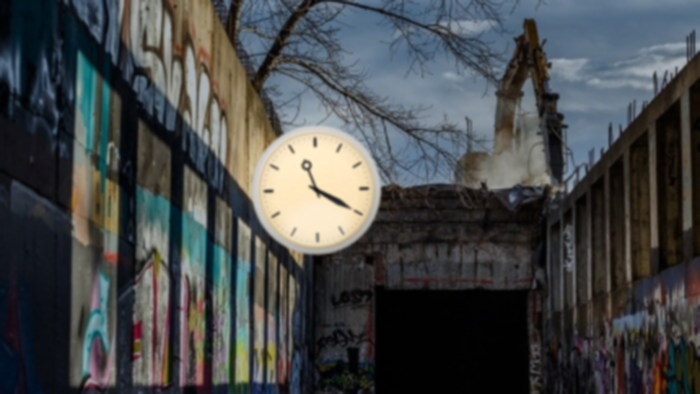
11:20
